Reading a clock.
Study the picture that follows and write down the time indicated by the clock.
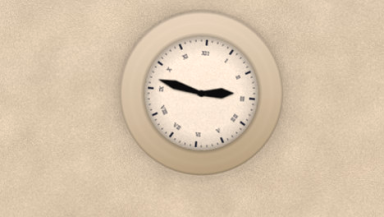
2:47
